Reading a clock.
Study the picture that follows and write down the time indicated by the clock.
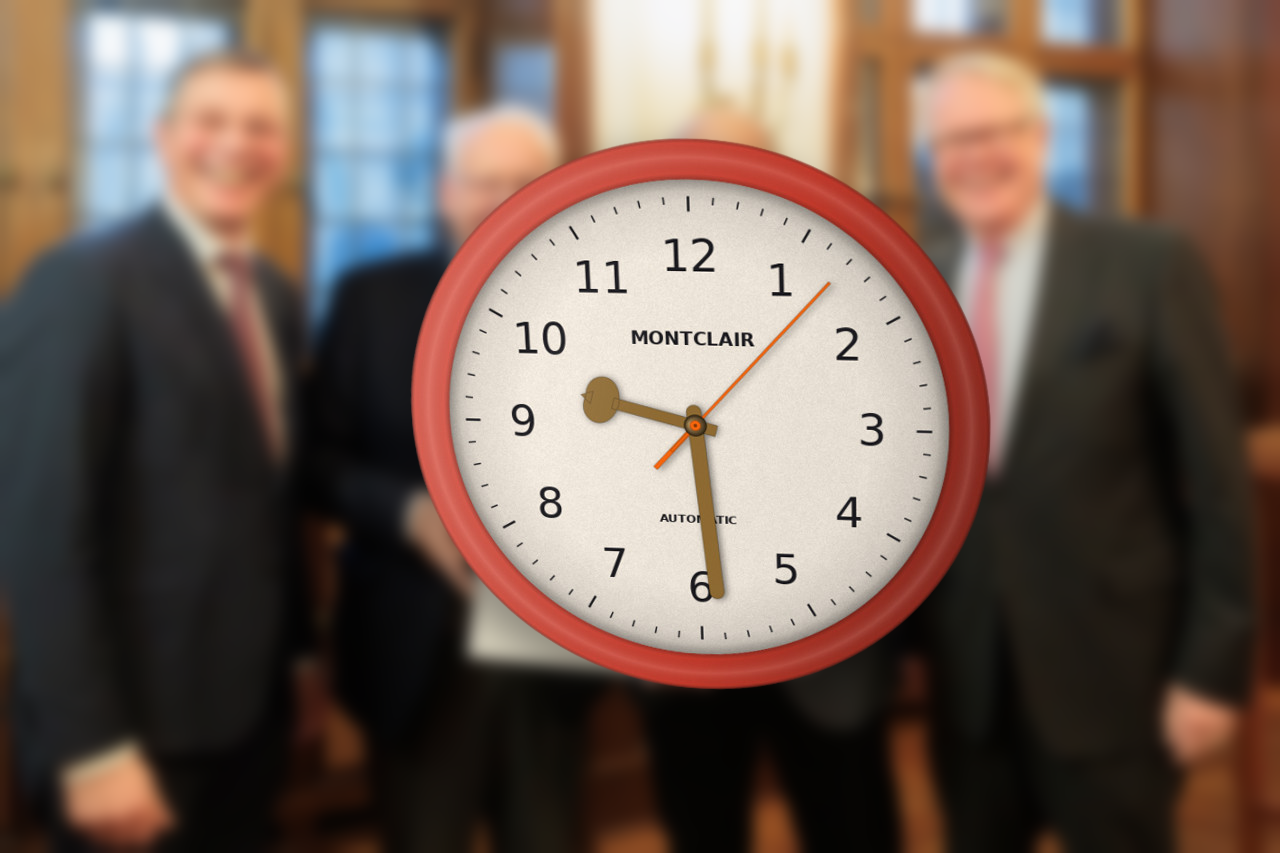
9:29:07
